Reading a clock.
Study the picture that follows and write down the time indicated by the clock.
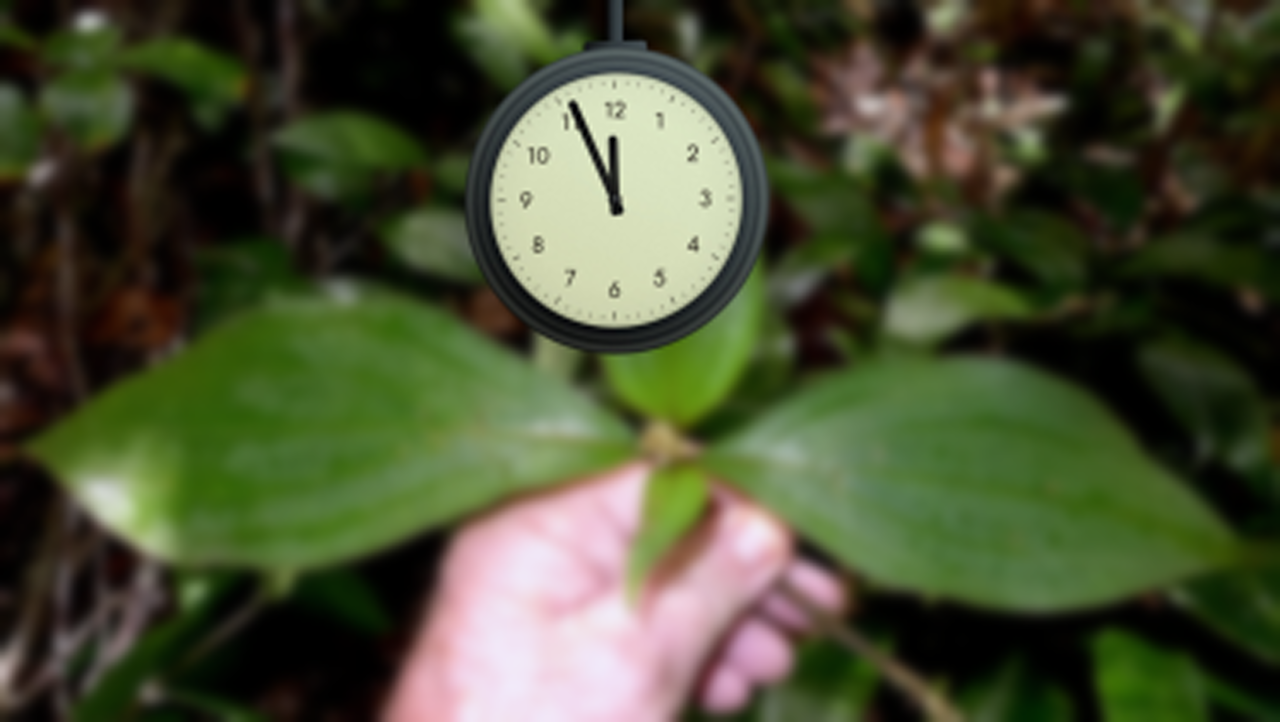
11:56
